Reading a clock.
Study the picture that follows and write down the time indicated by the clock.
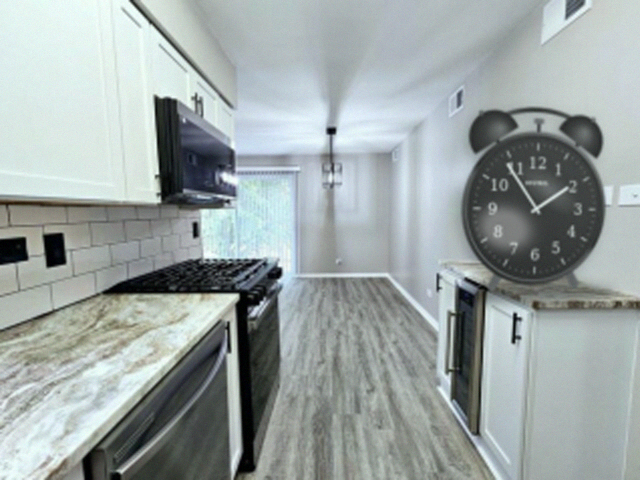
1:54
